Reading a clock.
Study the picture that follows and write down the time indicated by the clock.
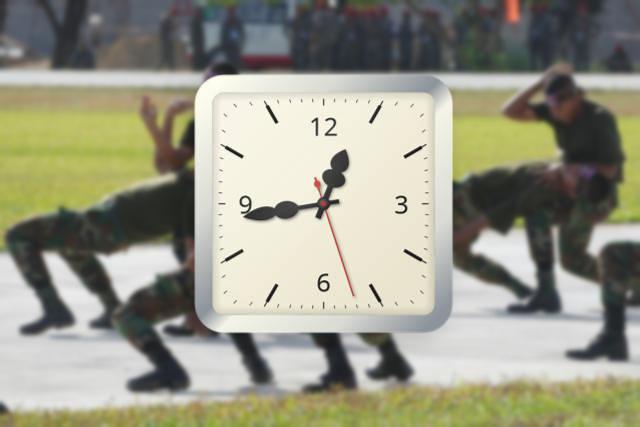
12:43:27
